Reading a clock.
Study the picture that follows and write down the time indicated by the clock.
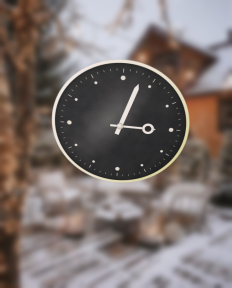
3:03
